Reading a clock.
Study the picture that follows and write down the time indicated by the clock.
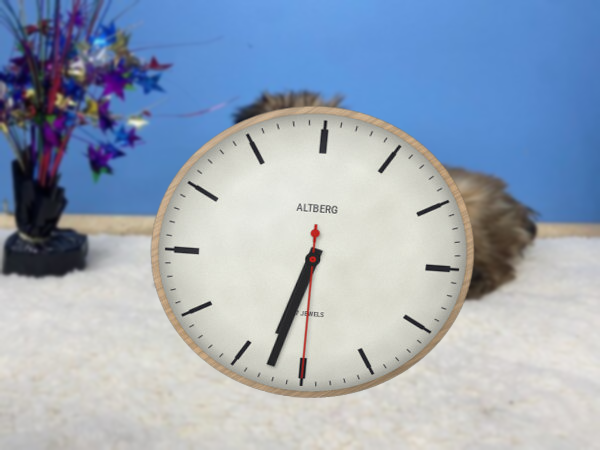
6:32:30
